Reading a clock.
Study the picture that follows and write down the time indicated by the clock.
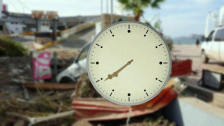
7:39
